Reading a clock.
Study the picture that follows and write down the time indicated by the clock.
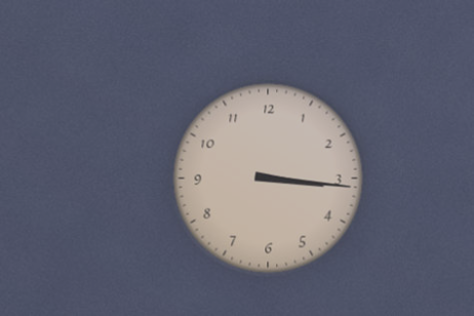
3:16
